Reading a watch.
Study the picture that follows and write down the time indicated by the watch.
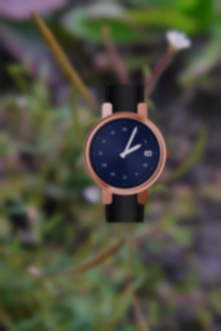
2:04
